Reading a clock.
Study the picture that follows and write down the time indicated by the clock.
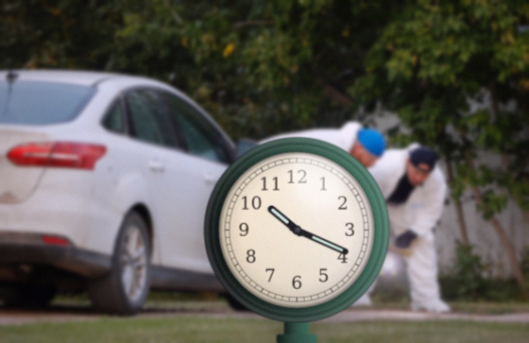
10:19
